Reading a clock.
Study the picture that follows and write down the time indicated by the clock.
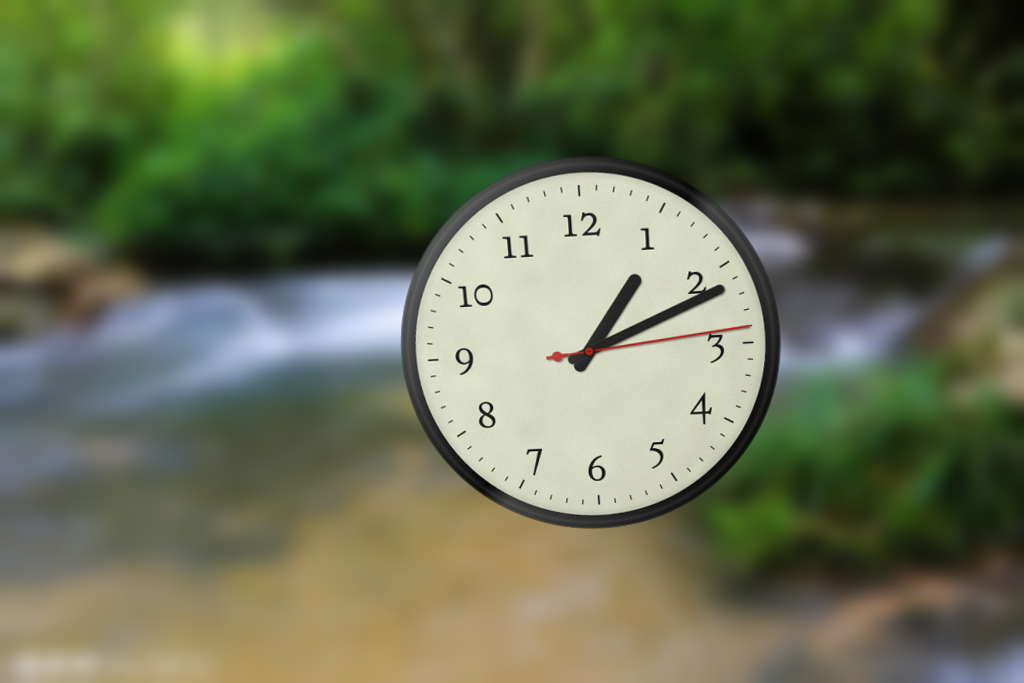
1:11:14
